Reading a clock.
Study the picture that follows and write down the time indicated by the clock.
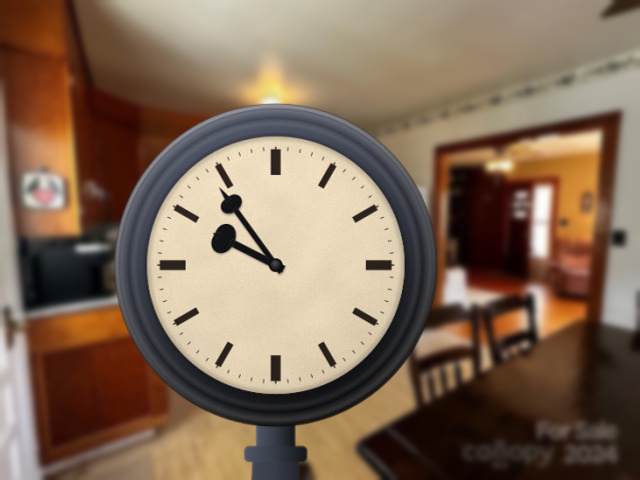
9:54
